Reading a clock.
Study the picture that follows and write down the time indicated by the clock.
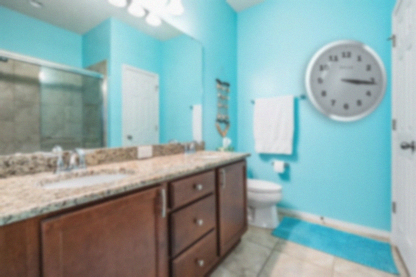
3:16
